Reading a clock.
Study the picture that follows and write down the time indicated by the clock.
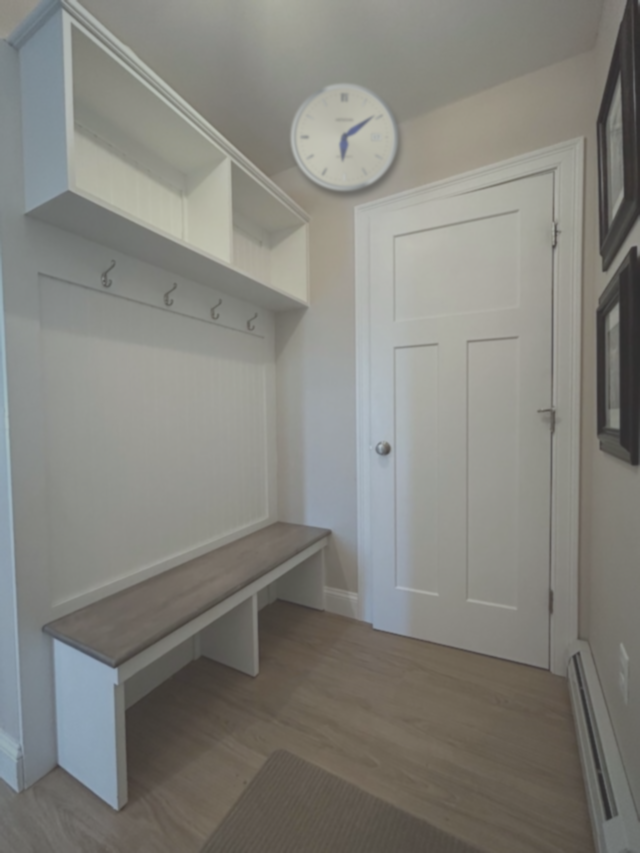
6:09
